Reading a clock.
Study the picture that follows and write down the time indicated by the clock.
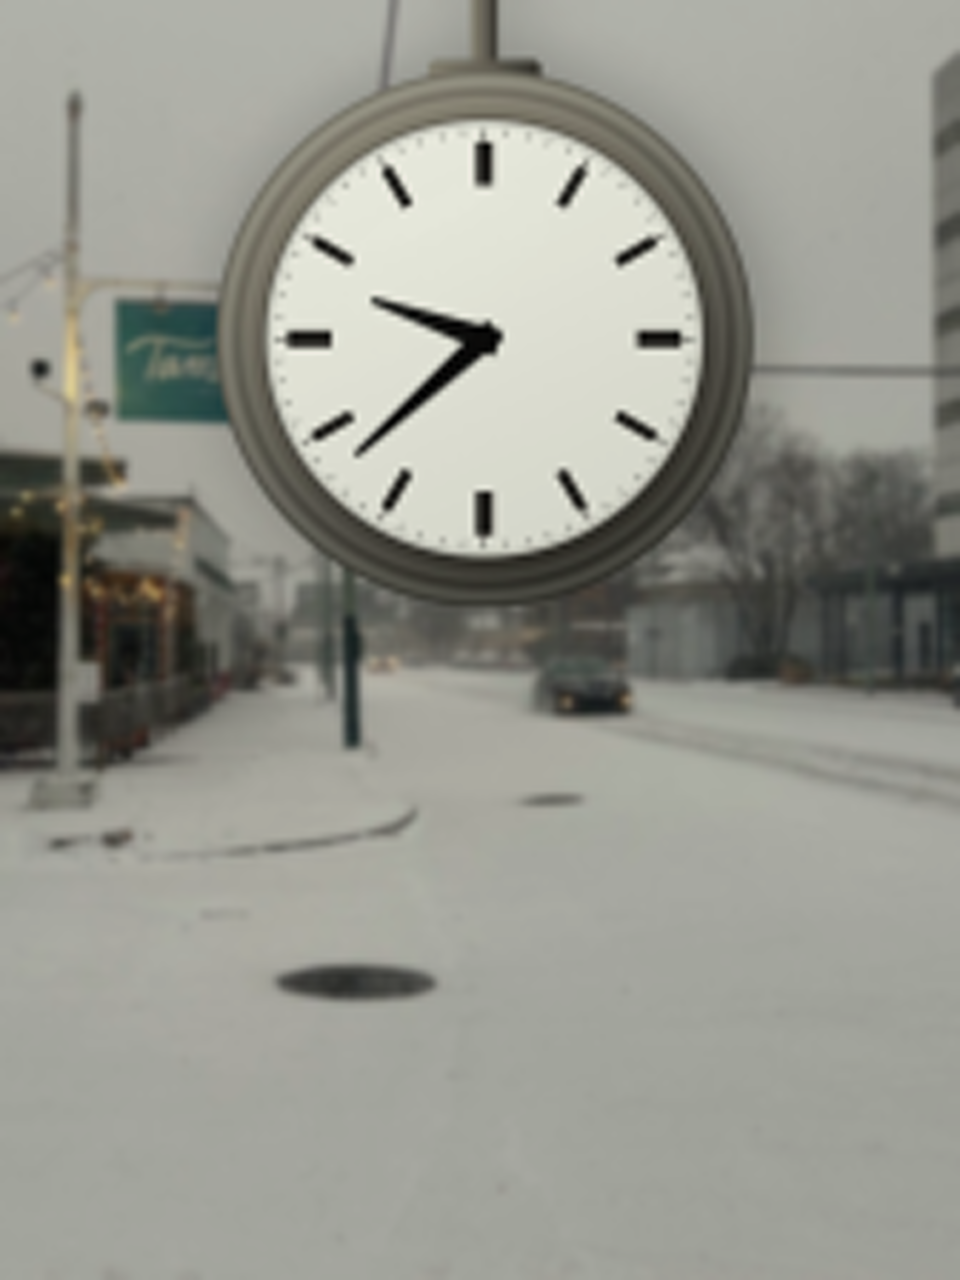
9:38
